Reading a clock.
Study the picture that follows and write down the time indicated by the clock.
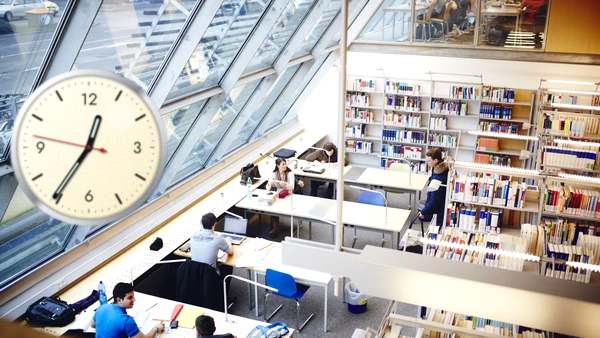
12:35:47
